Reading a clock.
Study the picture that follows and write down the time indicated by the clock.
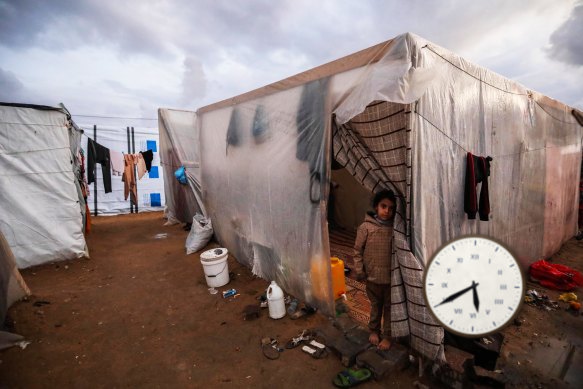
5:40
